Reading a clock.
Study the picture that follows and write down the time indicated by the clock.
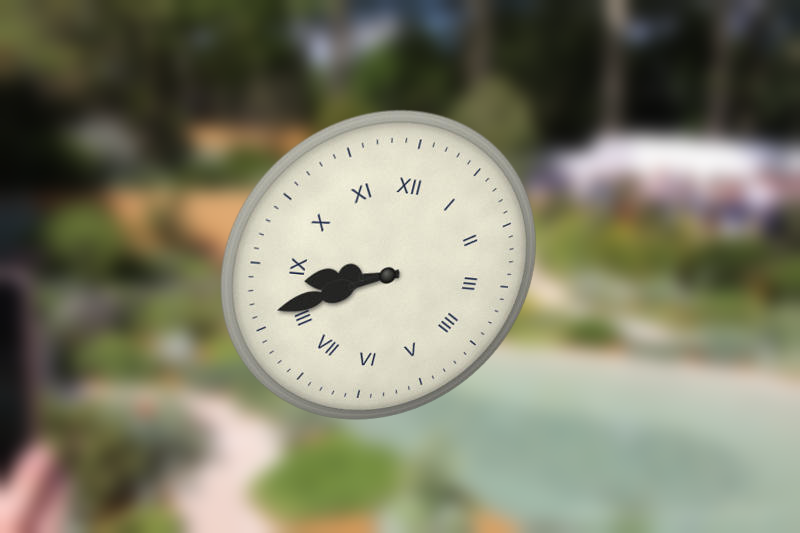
8:41
